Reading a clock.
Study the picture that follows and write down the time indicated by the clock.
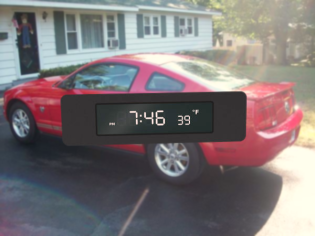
7:46
